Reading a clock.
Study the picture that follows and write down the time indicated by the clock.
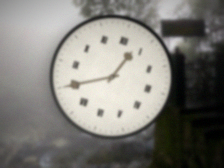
12:40
